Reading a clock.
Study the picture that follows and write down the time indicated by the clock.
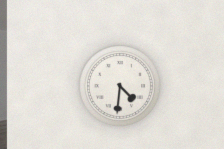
4:31
